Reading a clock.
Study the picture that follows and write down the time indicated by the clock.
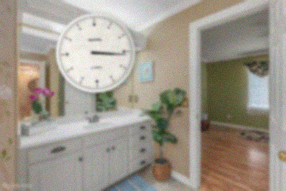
3:16
